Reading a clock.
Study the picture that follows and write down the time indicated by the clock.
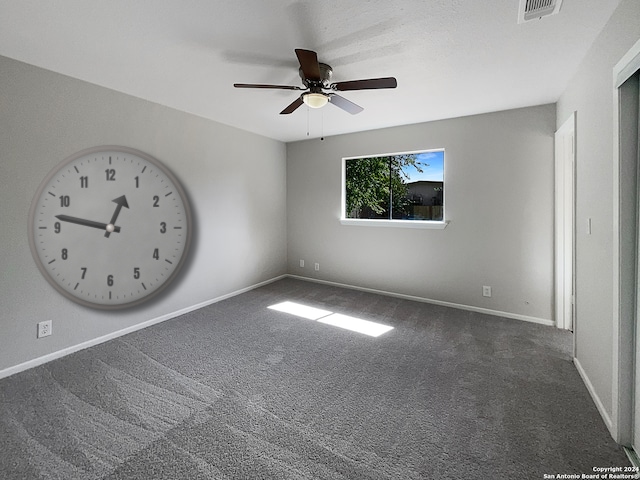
12:47
